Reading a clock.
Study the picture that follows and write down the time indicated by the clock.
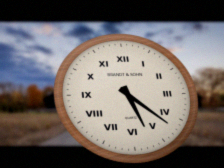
5:22
